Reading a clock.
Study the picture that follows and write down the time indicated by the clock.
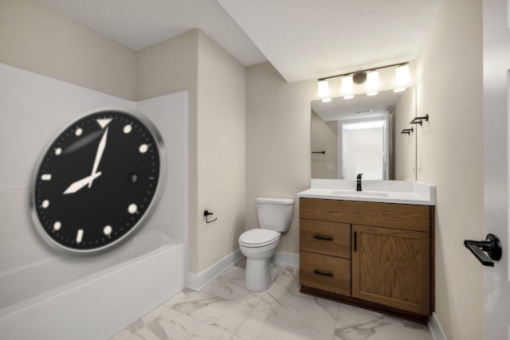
8:01
